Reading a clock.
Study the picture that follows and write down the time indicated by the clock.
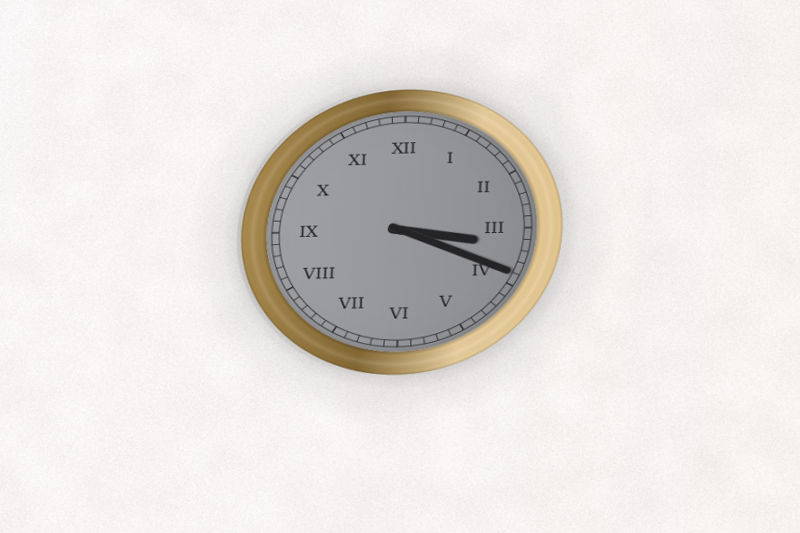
3:19
